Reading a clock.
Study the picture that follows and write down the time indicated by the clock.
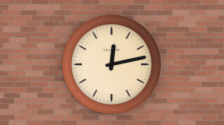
12:13
